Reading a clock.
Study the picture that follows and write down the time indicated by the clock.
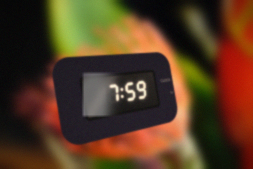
7:59
